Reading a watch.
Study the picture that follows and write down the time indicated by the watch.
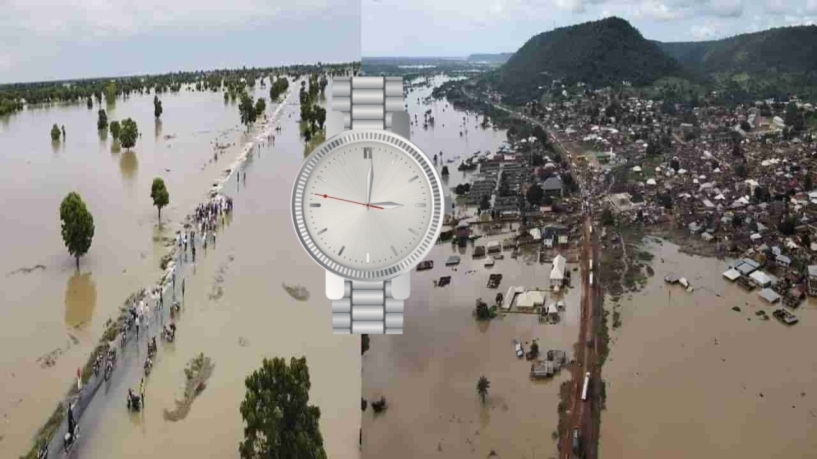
3:00:47
